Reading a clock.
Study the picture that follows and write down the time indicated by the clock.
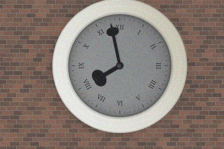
7:58
